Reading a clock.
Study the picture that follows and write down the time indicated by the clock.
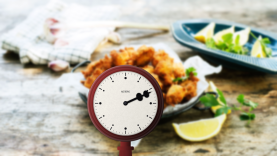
2:11
